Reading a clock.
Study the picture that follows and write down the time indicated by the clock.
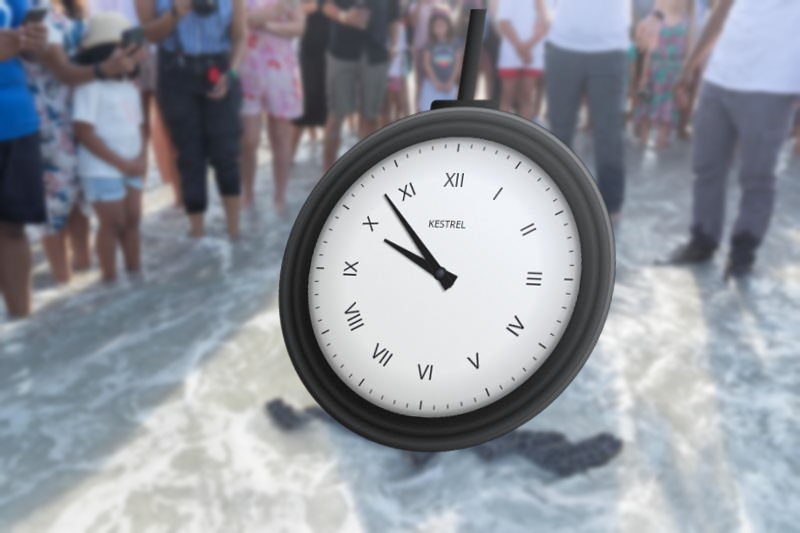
9:53
